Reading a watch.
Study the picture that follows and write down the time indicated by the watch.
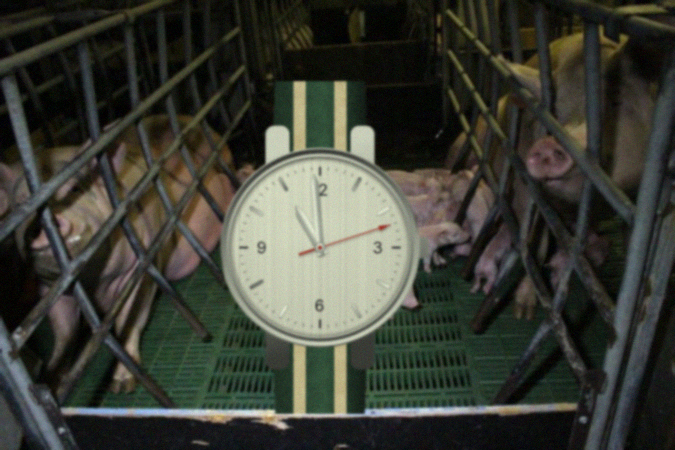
10:59:12
